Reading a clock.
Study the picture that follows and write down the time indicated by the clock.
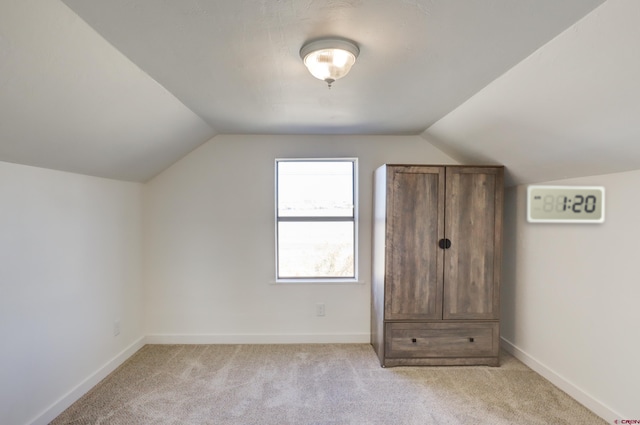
1:20
